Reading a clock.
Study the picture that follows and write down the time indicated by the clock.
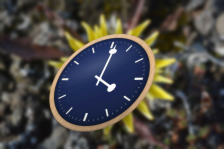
4:01
